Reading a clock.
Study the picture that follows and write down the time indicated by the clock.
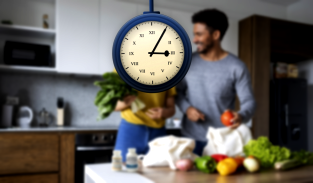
3:05
